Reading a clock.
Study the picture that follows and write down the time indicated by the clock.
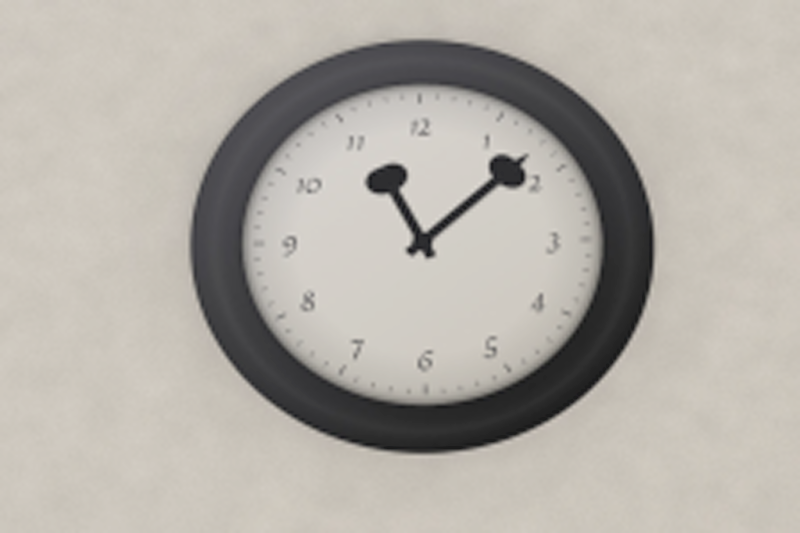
11:08
